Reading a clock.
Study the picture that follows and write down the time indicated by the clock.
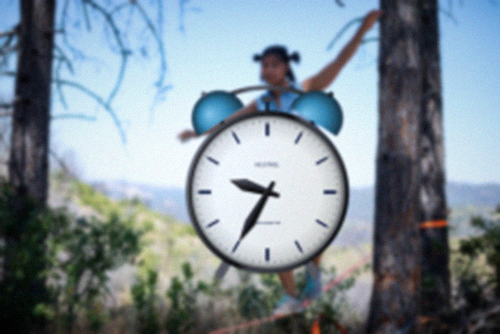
9:35
